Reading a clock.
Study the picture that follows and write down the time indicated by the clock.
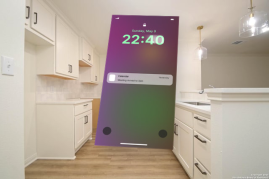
22:40
